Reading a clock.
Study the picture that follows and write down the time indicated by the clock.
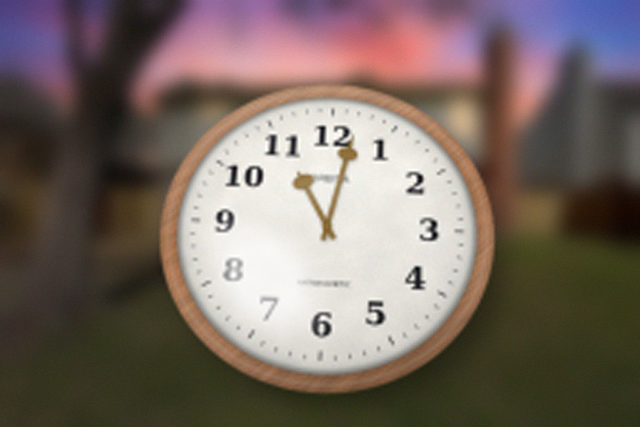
11:02
